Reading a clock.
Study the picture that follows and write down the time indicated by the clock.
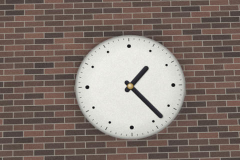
1:23
